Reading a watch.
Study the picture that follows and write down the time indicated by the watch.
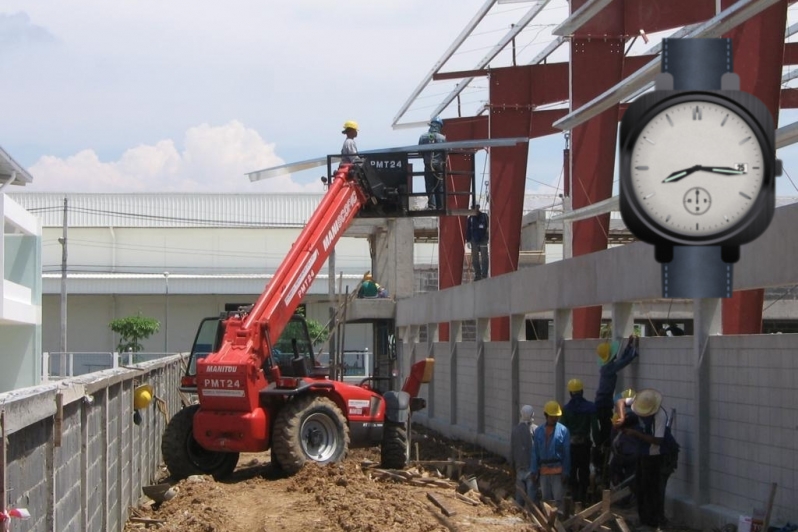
8:16
